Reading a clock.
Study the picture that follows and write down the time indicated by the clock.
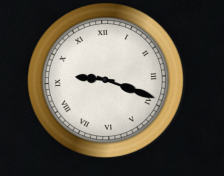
9:19
